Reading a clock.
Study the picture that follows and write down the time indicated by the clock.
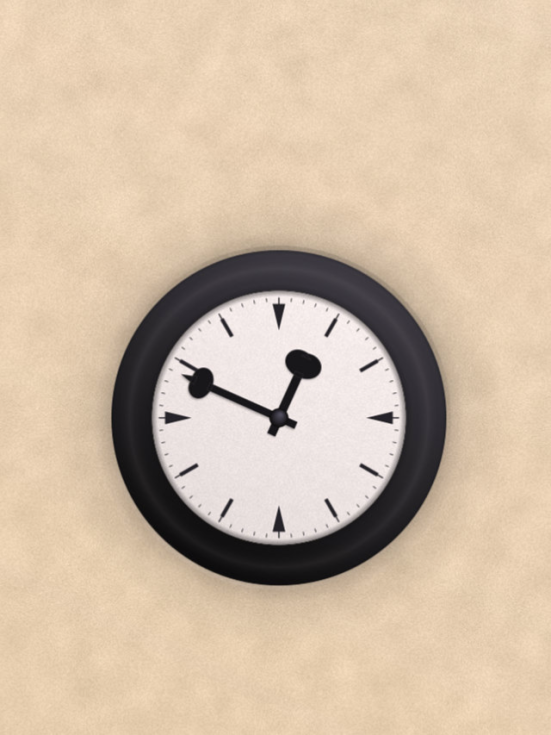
12:49
